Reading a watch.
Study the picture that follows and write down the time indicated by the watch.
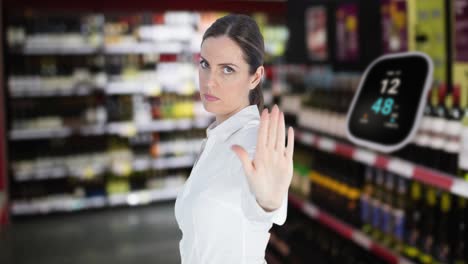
12:48
